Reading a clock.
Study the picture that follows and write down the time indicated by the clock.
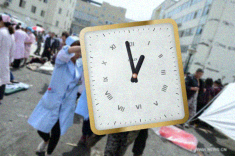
12:59
